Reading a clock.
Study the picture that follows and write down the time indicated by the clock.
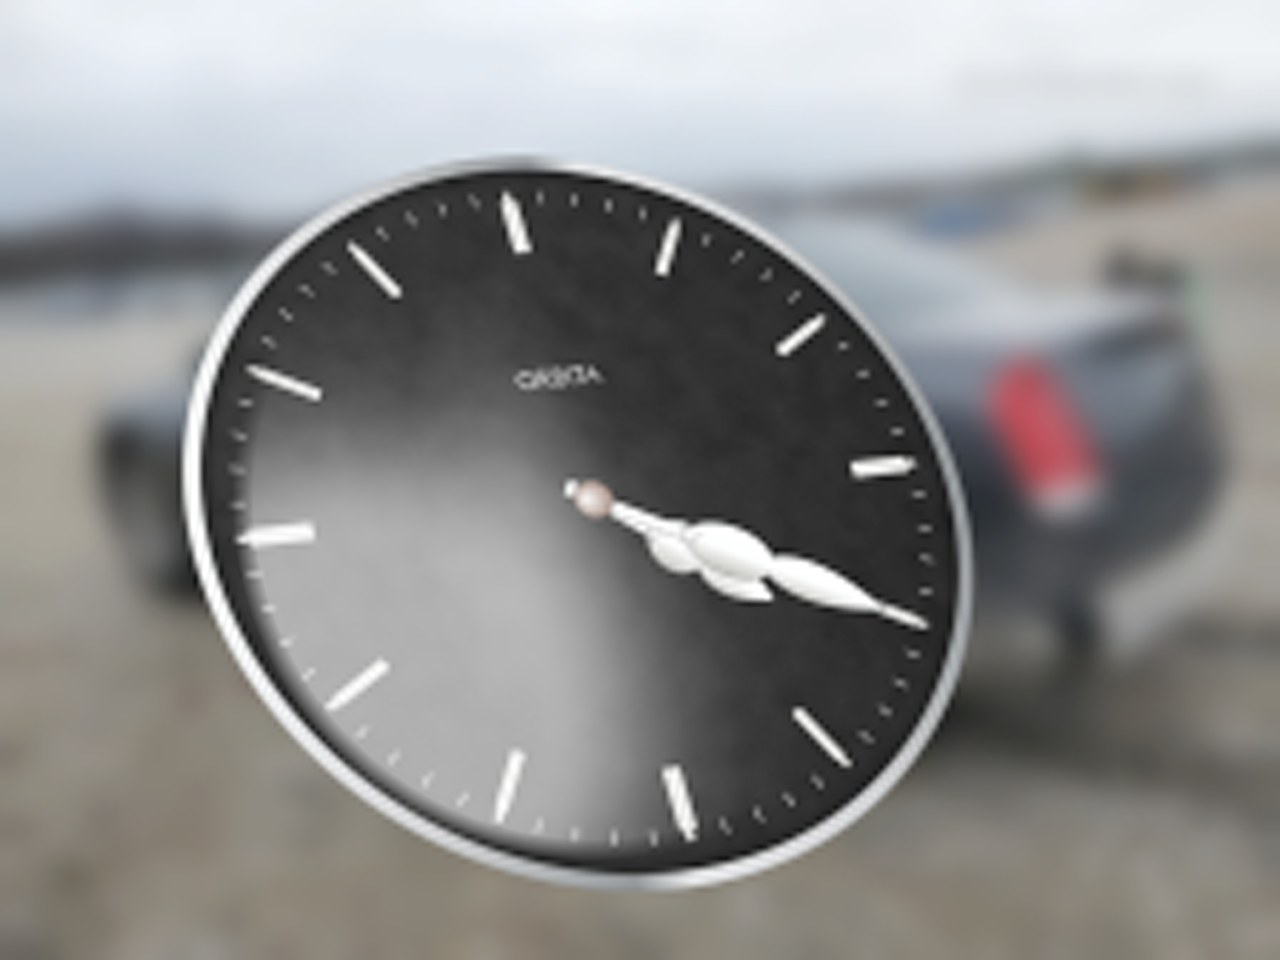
4:20
